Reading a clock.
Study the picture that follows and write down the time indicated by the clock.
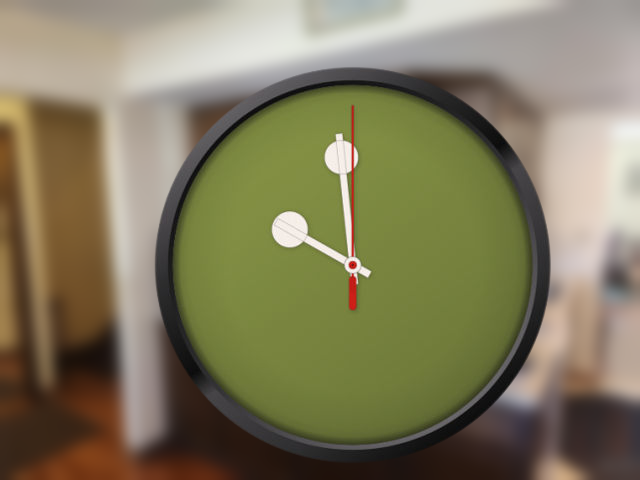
9:59:00
